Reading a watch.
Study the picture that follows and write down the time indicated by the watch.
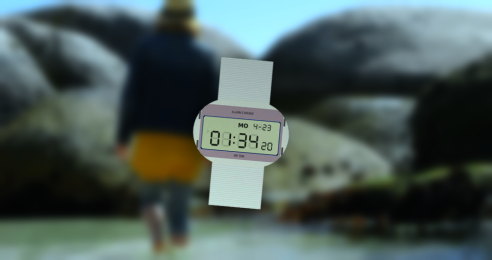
1:34:20
